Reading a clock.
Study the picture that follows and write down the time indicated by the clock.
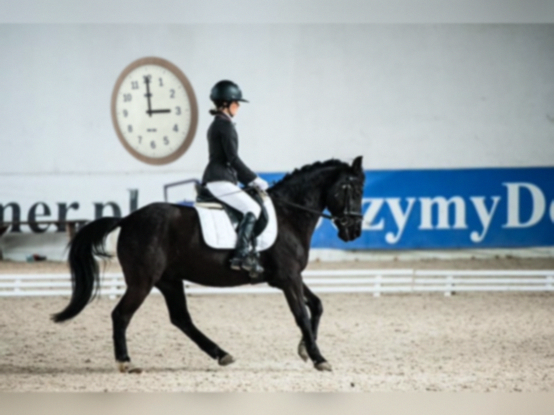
3:00
